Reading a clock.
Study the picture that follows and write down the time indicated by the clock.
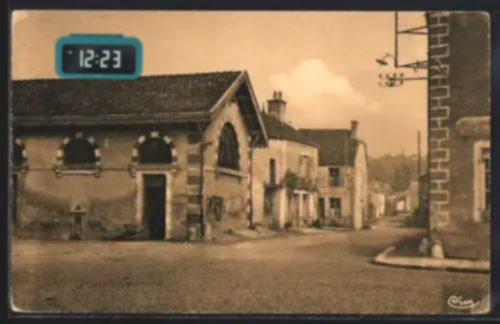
12:23
